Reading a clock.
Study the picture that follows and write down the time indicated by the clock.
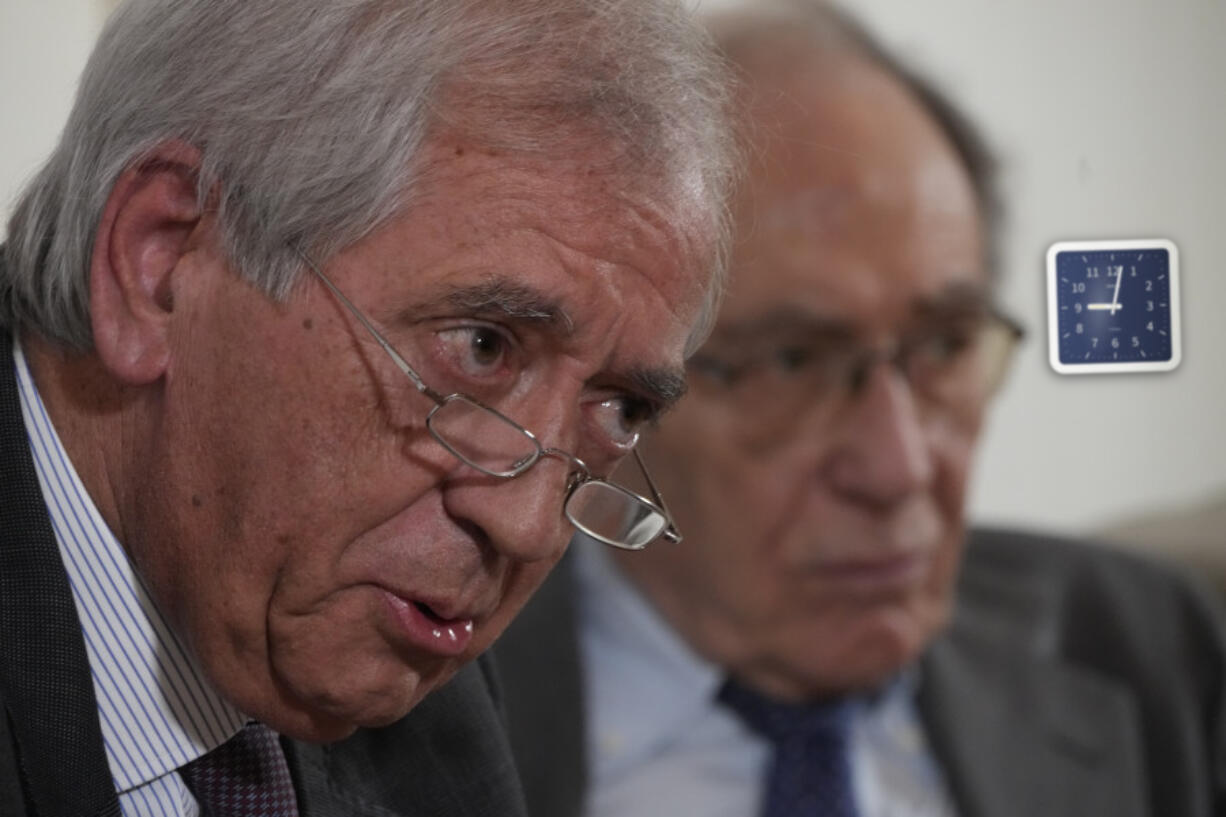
9:02
